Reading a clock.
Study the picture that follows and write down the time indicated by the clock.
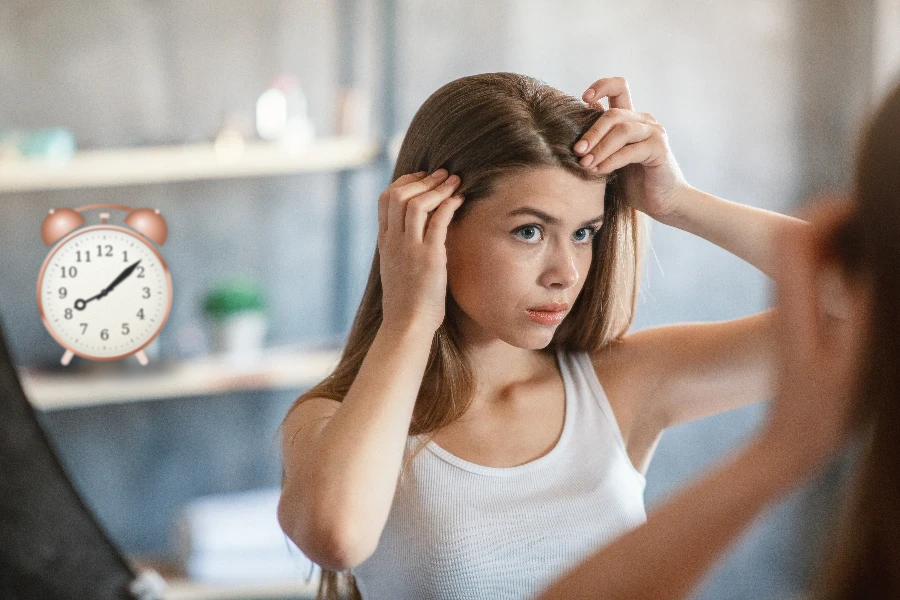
8:08
